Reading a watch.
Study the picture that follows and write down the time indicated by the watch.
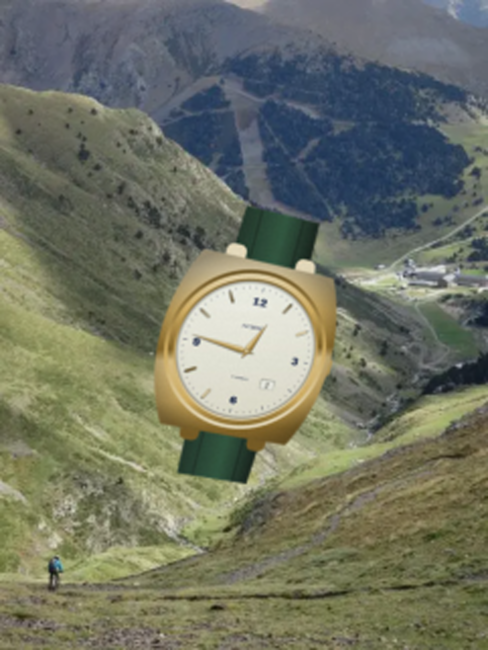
12:46
